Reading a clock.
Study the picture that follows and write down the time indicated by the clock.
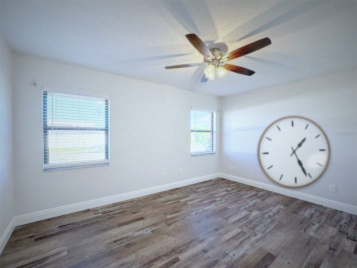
1:26
